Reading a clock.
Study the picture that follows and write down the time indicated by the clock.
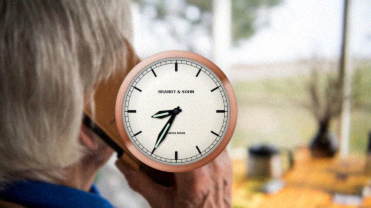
8:35
